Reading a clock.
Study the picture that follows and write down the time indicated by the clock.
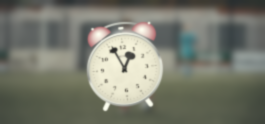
12:56
